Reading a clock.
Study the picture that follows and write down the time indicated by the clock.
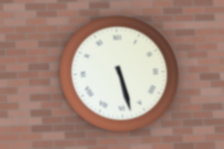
5:28
